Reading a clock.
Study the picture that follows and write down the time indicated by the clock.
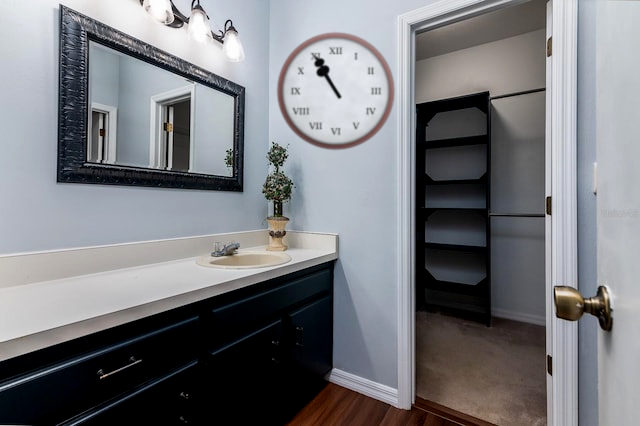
10:55
